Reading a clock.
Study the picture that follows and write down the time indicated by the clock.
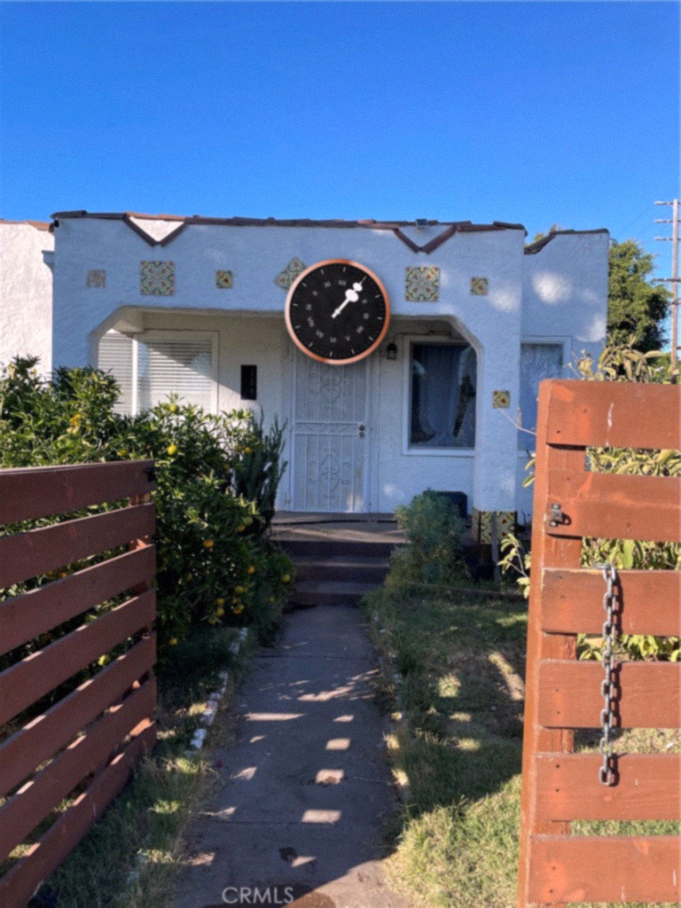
1:05
